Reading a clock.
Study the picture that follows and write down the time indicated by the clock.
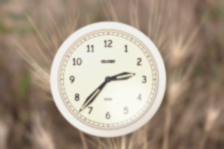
2:37
